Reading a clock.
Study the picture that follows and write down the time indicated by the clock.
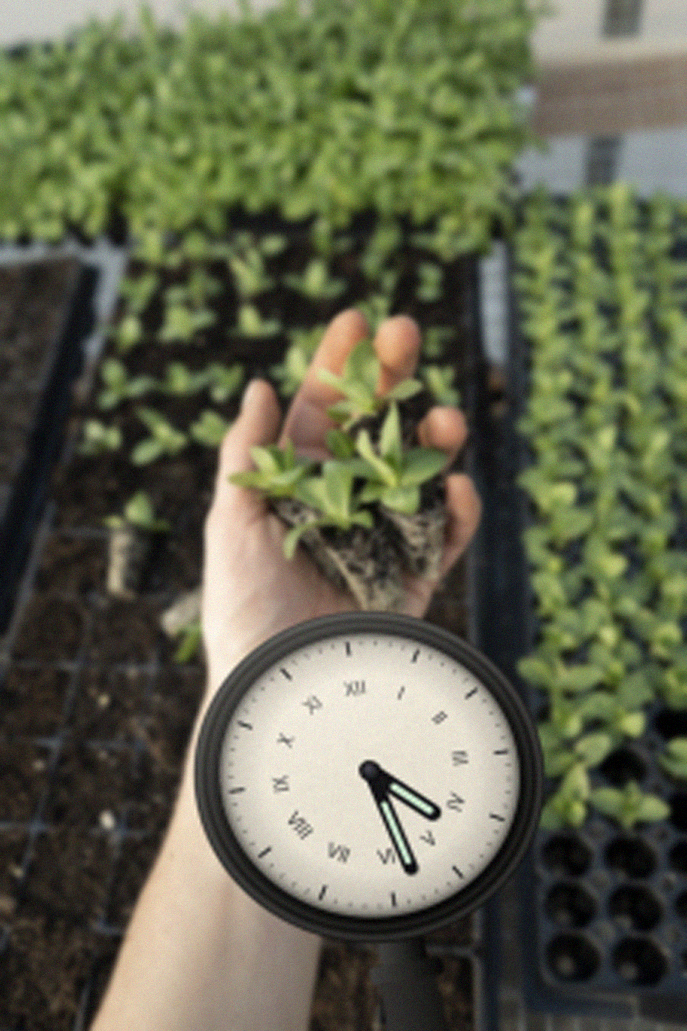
4:28
